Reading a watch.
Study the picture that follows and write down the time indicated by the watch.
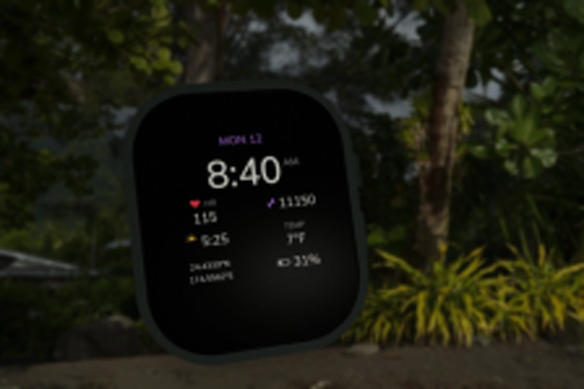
8:40
